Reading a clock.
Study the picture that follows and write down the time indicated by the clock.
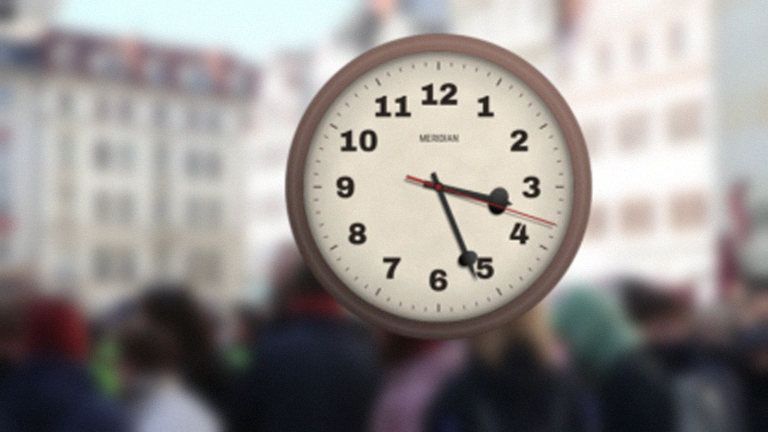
3:26:18
